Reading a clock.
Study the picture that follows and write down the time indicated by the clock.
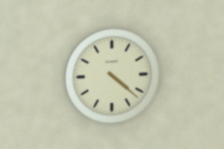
4:22
